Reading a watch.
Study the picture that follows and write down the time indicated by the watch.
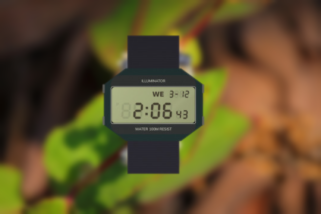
2:06:43
